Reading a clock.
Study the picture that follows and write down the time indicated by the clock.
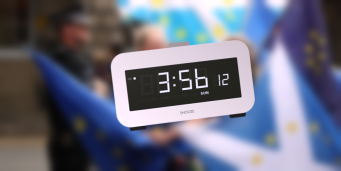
3:56:12
